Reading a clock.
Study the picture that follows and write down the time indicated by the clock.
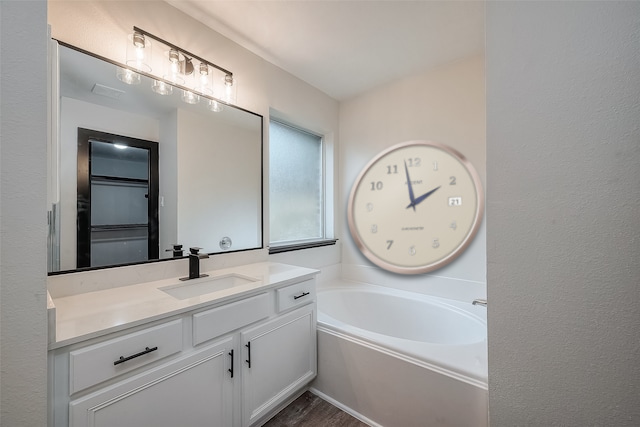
1:58
